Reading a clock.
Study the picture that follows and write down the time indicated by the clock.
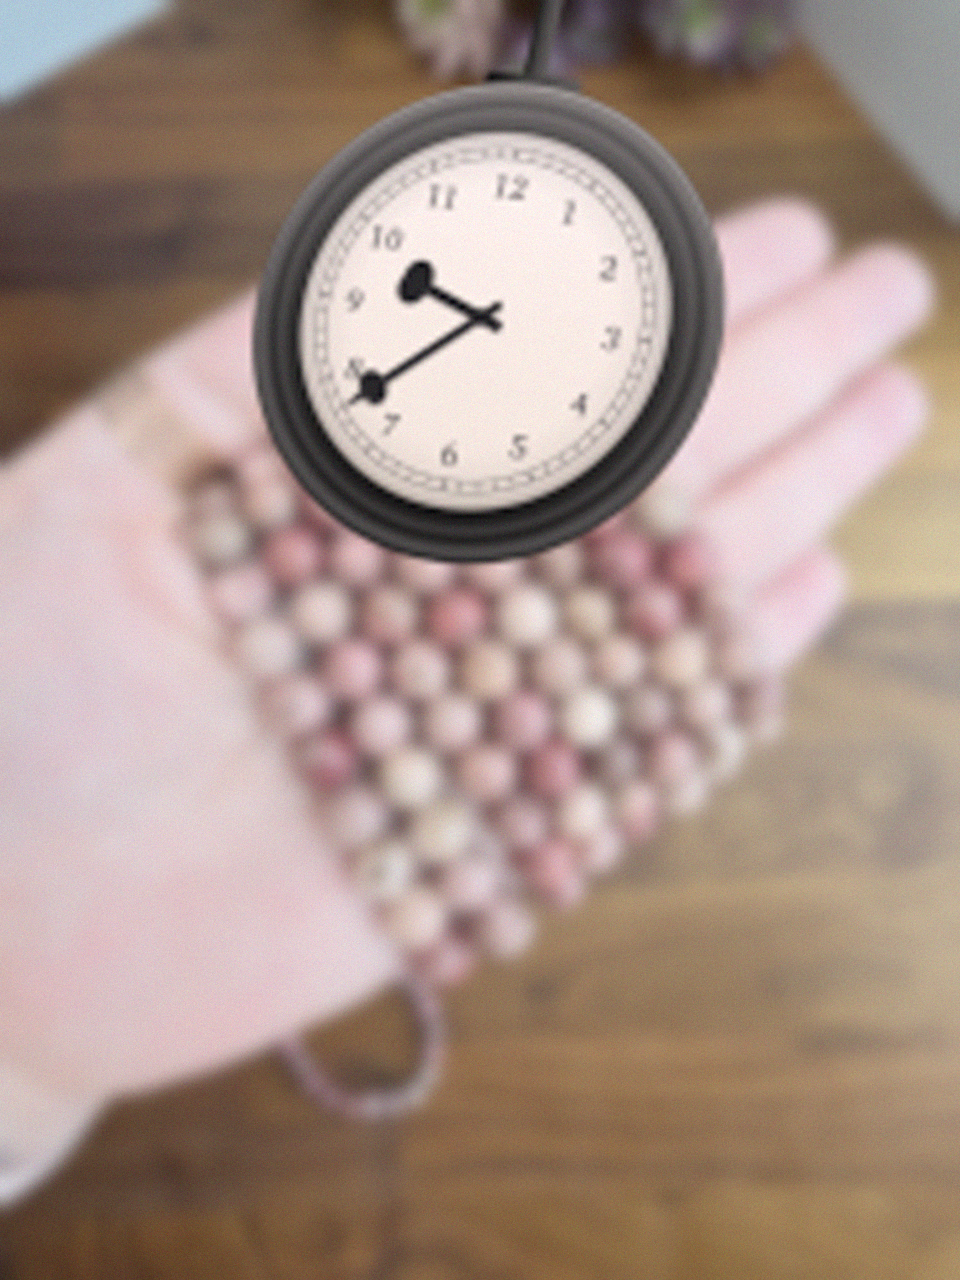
9:38
